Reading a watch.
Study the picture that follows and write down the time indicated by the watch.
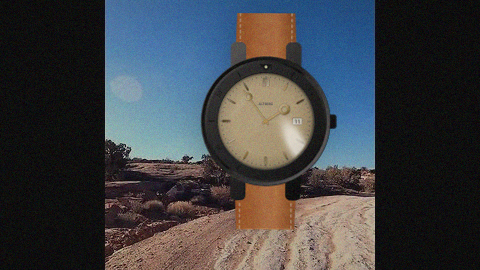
1:54
